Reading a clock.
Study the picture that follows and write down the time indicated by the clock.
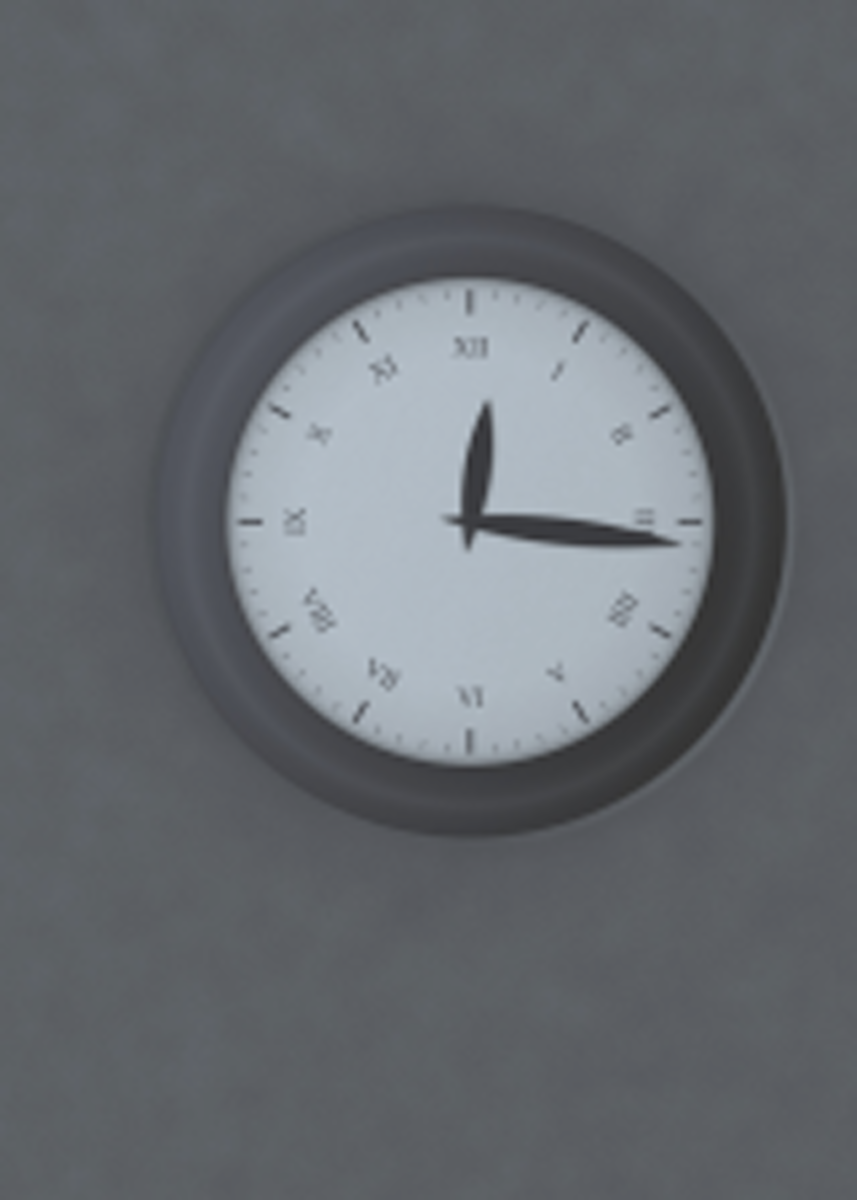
12:16
